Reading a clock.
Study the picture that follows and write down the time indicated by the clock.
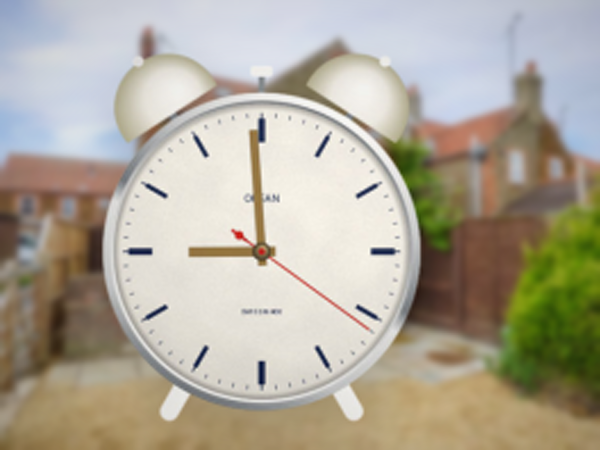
8:59:21
